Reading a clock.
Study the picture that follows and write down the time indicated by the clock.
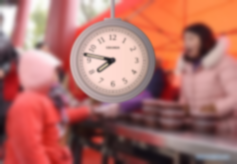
7:47
